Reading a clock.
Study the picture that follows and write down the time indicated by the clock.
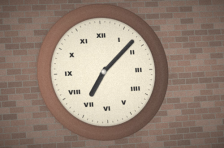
7:08
